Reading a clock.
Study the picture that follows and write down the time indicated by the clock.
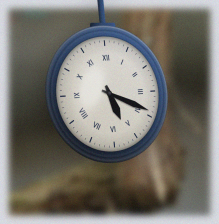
5:19
